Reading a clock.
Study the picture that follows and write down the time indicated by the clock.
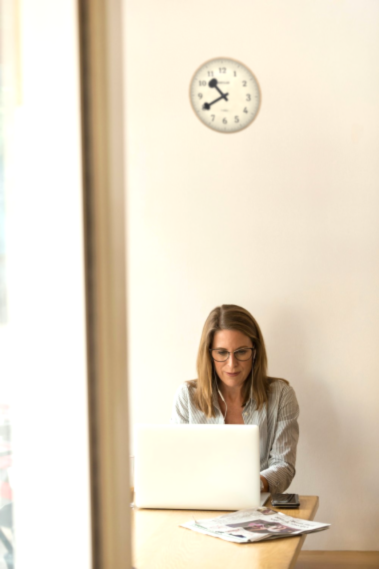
10:40
